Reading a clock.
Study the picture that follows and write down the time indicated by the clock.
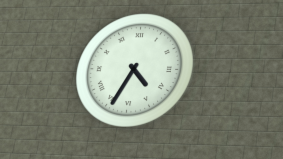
4:34
